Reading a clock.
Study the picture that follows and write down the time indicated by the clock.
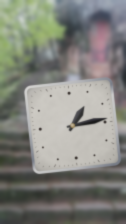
1:14
